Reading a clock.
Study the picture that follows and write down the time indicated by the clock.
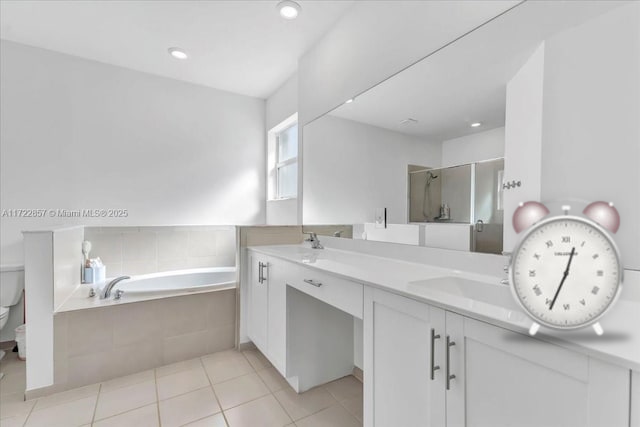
12:34
